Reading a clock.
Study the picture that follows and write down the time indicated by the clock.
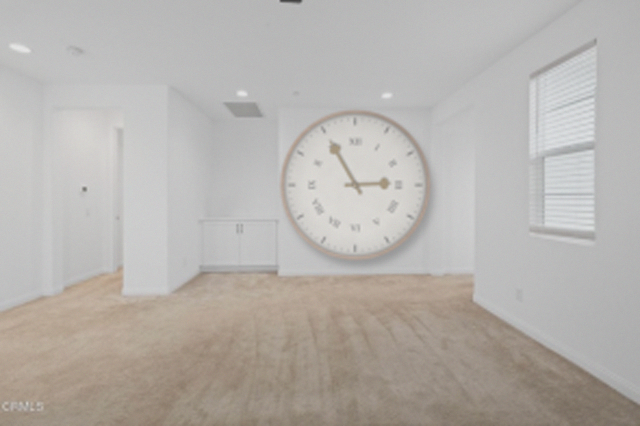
2:55
